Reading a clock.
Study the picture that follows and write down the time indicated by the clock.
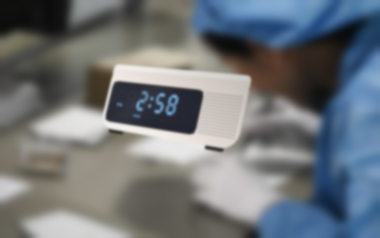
2:58
